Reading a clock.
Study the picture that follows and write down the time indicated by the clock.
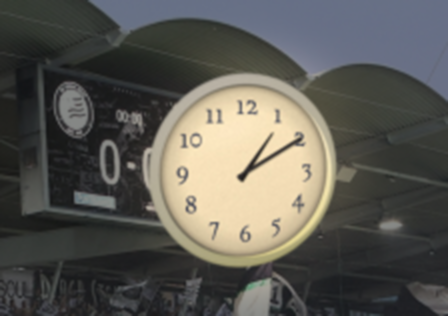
1:10
